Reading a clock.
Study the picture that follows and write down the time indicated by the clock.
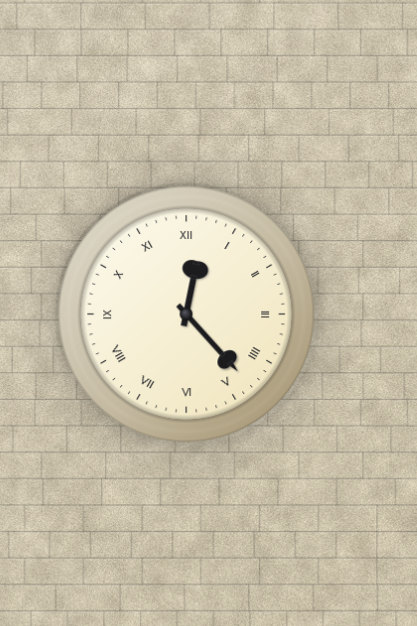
12:23
